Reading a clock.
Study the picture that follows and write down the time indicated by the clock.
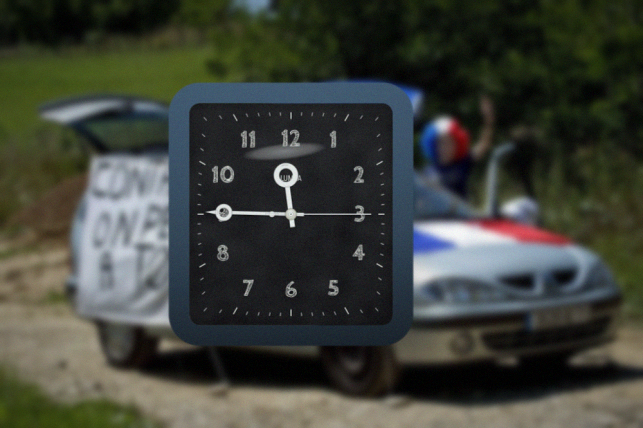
11:45:15
